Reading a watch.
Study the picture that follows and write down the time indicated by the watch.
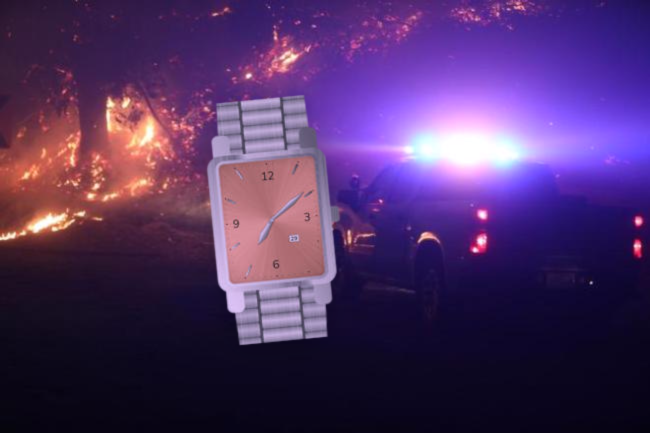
7:09
